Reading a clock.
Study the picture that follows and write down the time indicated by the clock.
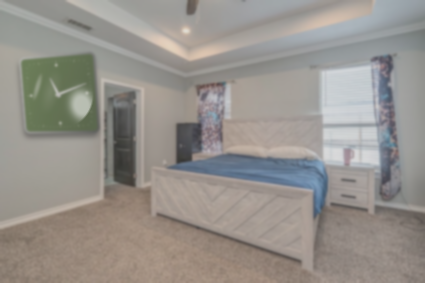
11:12
